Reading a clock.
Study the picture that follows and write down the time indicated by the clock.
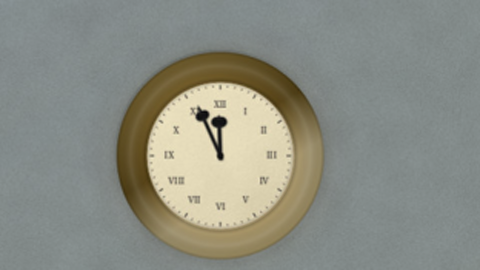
11:56
